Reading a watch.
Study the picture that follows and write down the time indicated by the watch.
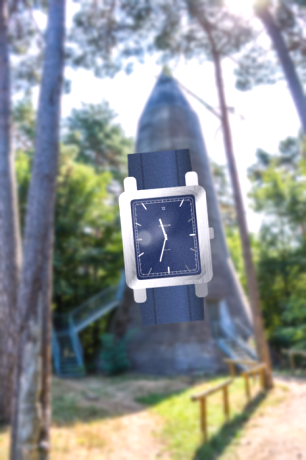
11:33
